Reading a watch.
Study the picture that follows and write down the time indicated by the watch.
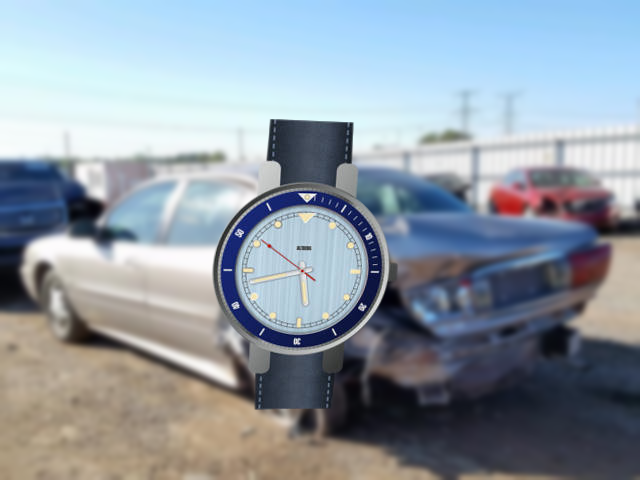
5:42:51
